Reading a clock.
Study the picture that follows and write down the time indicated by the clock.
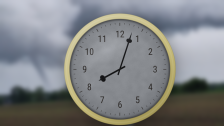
8:03
